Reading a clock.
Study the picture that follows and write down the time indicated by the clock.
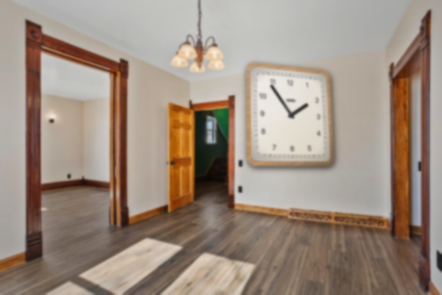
1:54
